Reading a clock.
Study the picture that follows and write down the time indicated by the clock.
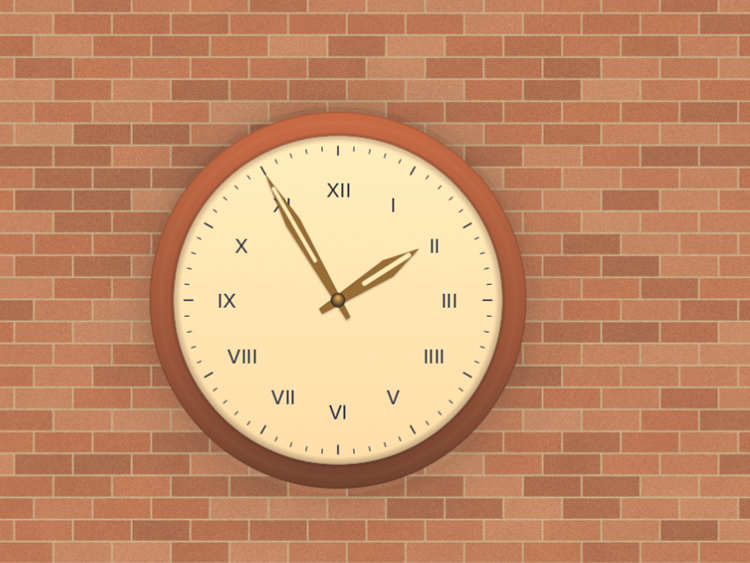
1:55
